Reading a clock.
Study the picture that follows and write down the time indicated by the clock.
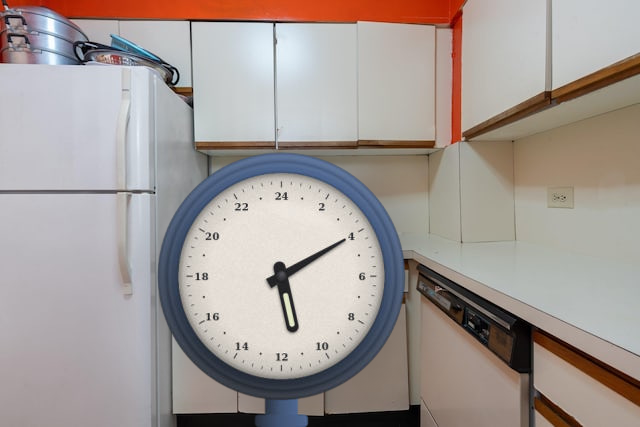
11:10
